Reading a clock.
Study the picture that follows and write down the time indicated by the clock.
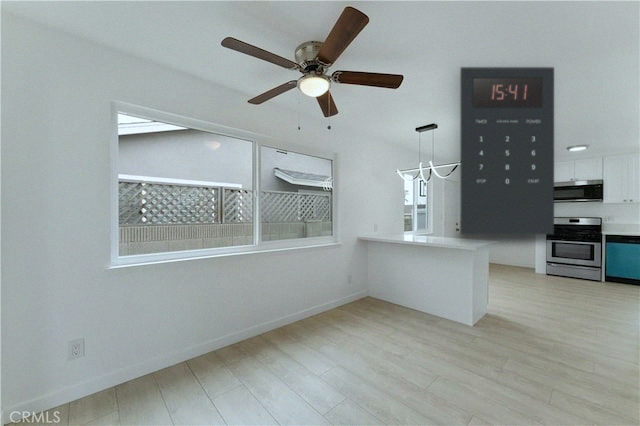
15:41
